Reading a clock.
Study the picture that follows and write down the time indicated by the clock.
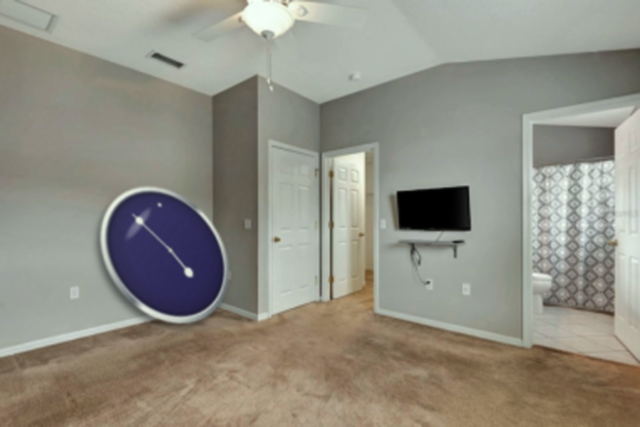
4:53
